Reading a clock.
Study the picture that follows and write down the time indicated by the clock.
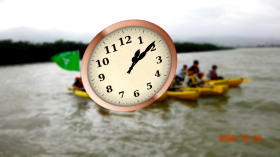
1:09
